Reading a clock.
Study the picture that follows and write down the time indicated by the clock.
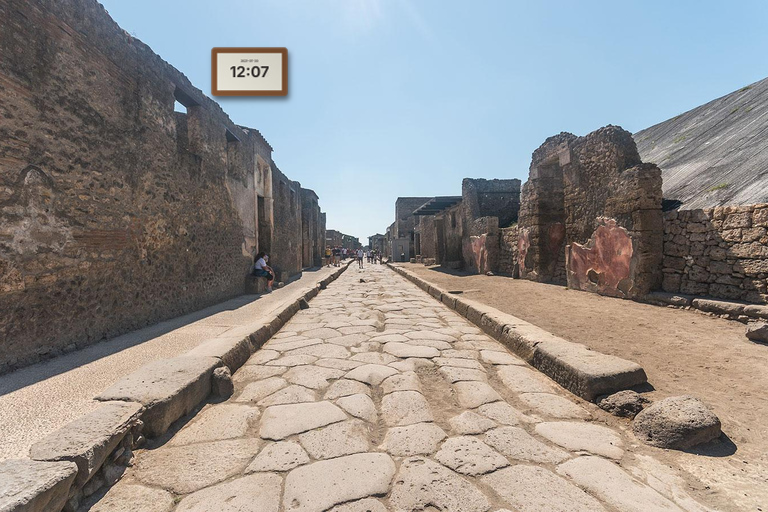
12:07
